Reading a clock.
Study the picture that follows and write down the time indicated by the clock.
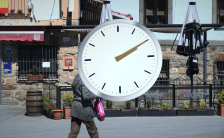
2:10
